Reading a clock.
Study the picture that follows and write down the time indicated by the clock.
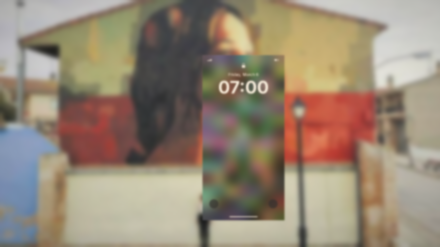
7:00
